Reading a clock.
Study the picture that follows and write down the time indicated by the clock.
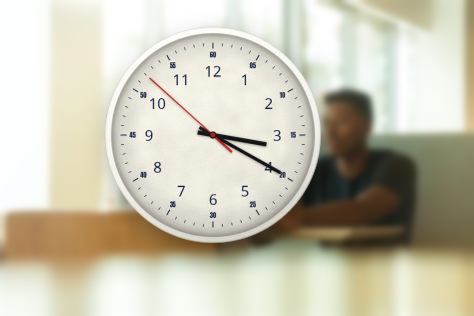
3:19:52
